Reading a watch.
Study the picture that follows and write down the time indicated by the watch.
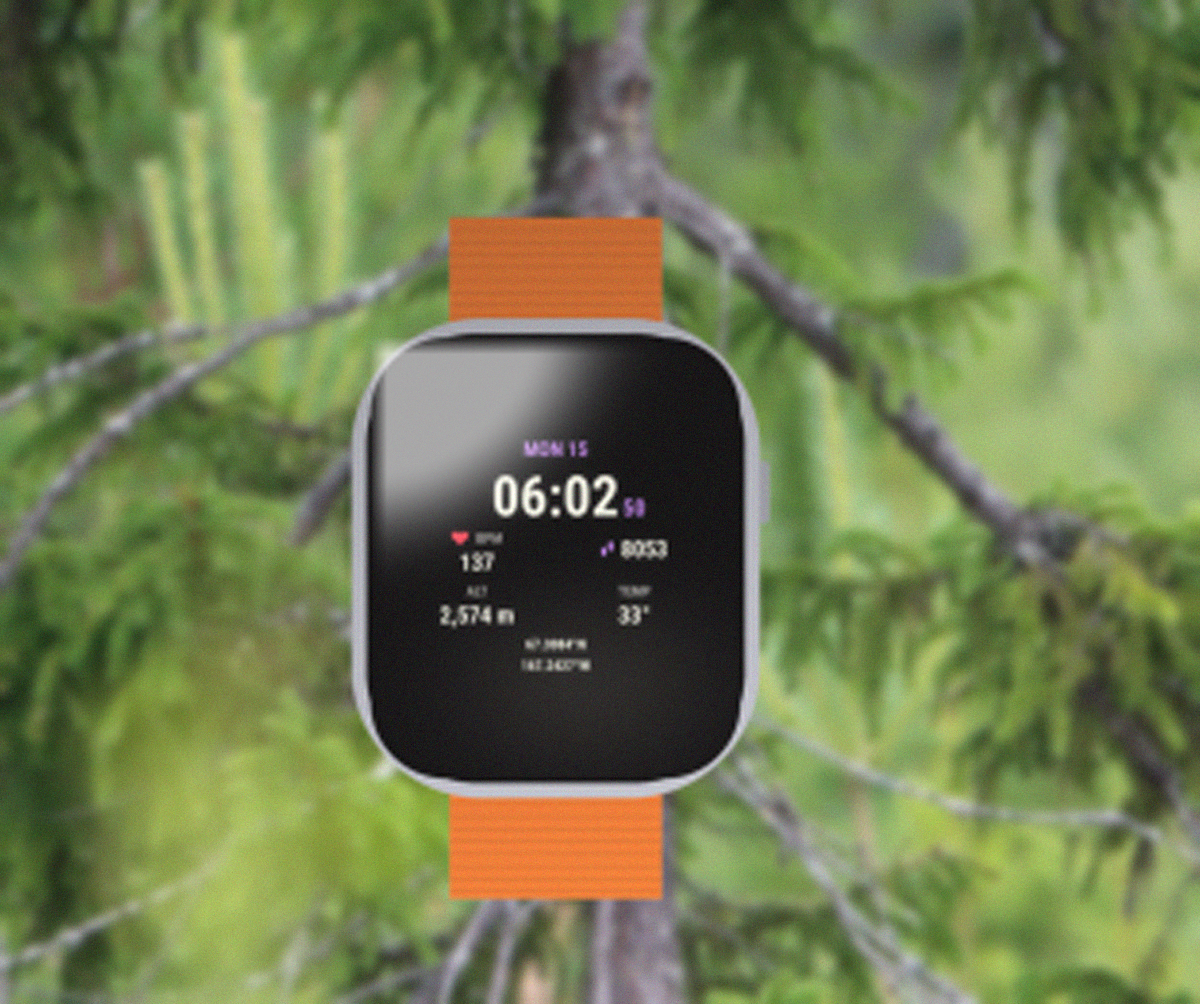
6:02
